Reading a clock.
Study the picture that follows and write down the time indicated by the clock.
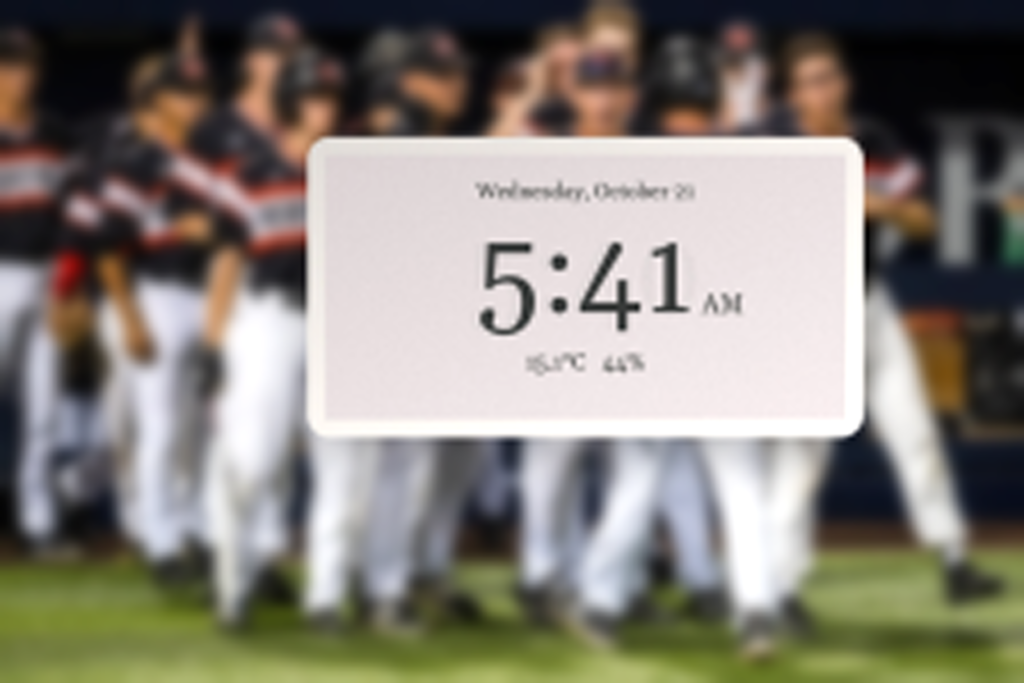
5:41
